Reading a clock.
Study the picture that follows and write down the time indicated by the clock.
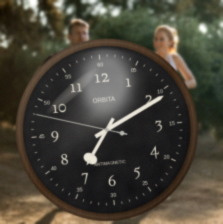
7:10:48
